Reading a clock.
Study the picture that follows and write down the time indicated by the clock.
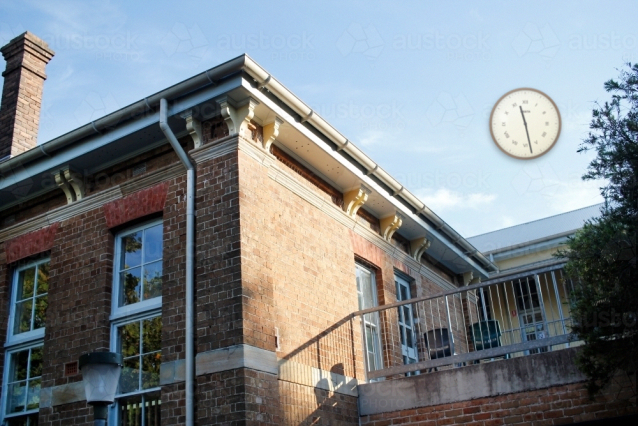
11:28
